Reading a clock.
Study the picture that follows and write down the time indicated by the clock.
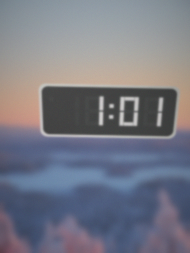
1:01
